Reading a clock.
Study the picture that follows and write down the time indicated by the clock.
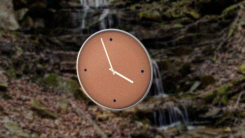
3:57
